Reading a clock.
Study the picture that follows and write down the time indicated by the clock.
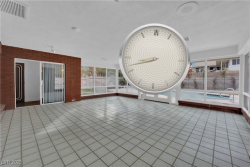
8:42
